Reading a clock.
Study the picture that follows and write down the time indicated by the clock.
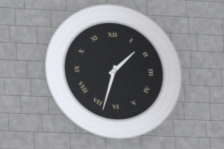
1:33
